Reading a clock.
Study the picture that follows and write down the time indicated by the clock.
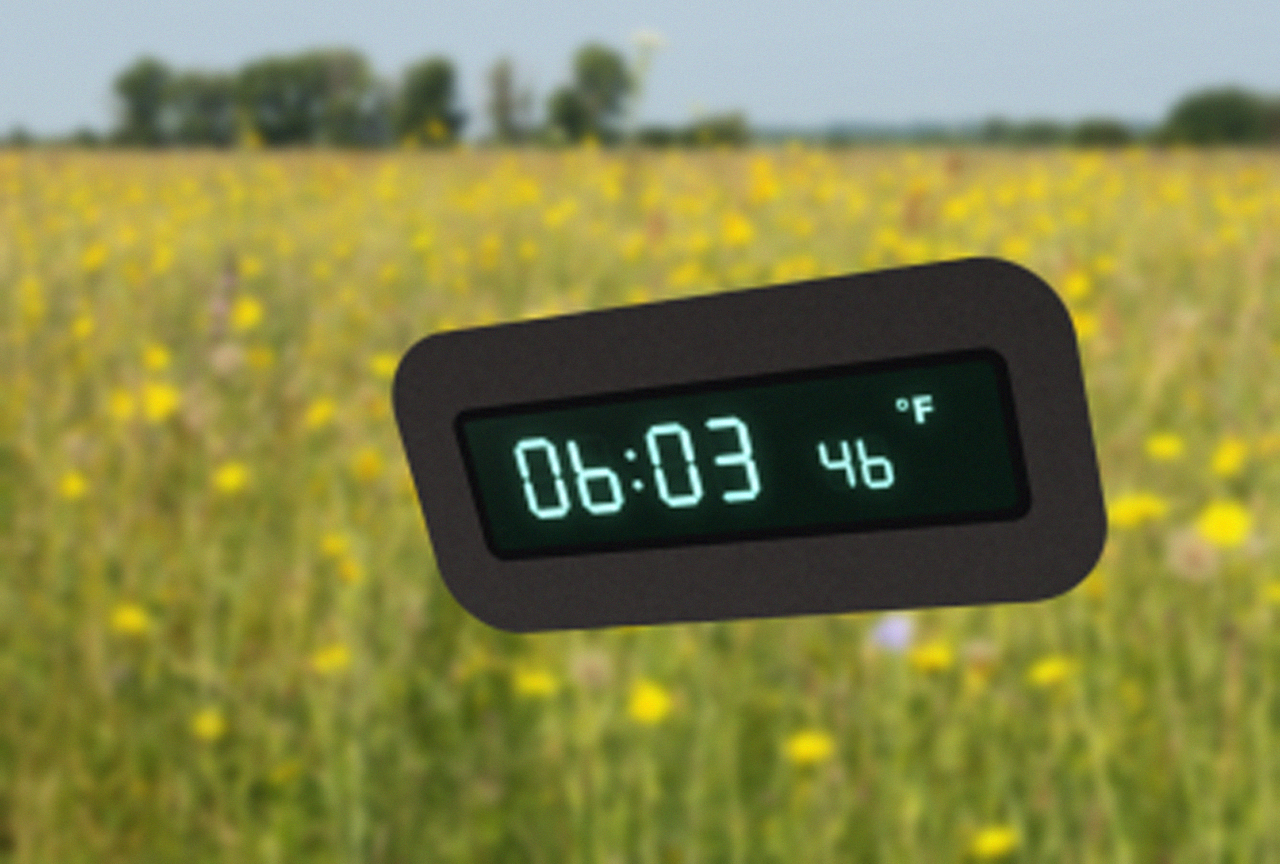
6:03
